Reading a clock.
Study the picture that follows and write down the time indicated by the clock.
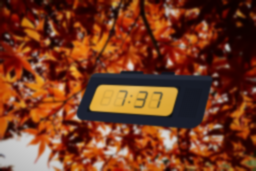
7:37
